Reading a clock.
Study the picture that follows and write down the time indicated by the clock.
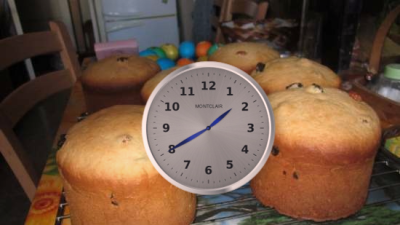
1:40
